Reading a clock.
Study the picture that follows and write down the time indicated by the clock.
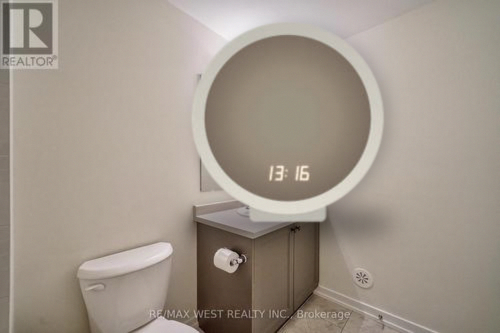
13:16
